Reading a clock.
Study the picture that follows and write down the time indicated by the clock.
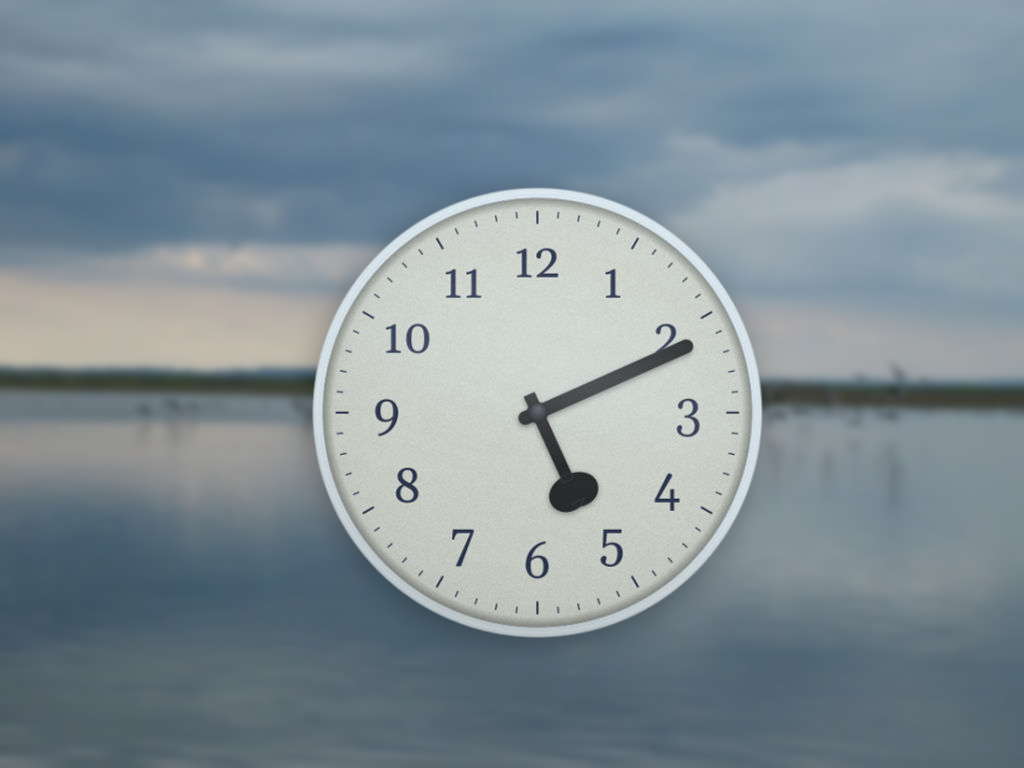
5:11
